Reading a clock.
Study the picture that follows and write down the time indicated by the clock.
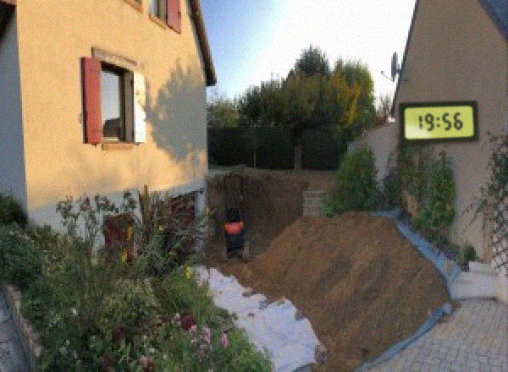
19:56
